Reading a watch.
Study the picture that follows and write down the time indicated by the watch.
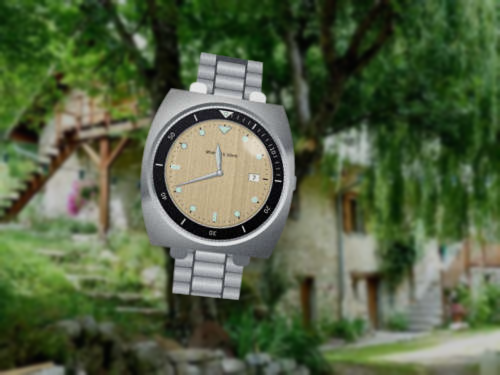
11:41
